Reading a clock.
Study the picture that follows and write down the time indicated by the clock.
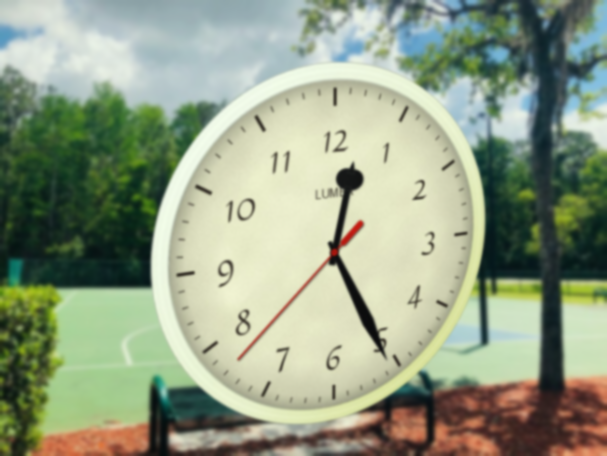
12:25:38
